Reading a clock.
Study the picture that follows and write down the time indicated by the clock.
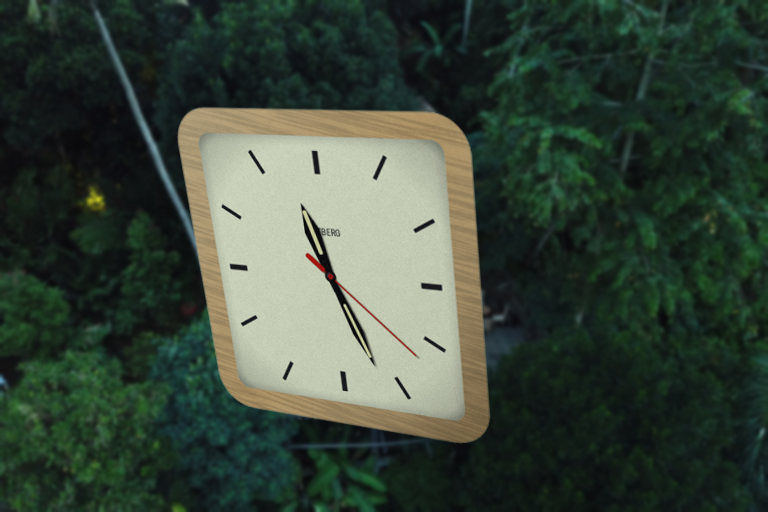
11:26:22
